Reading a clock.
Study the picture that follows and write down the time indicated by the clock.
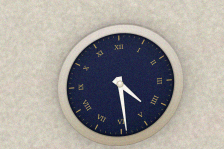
4:29
